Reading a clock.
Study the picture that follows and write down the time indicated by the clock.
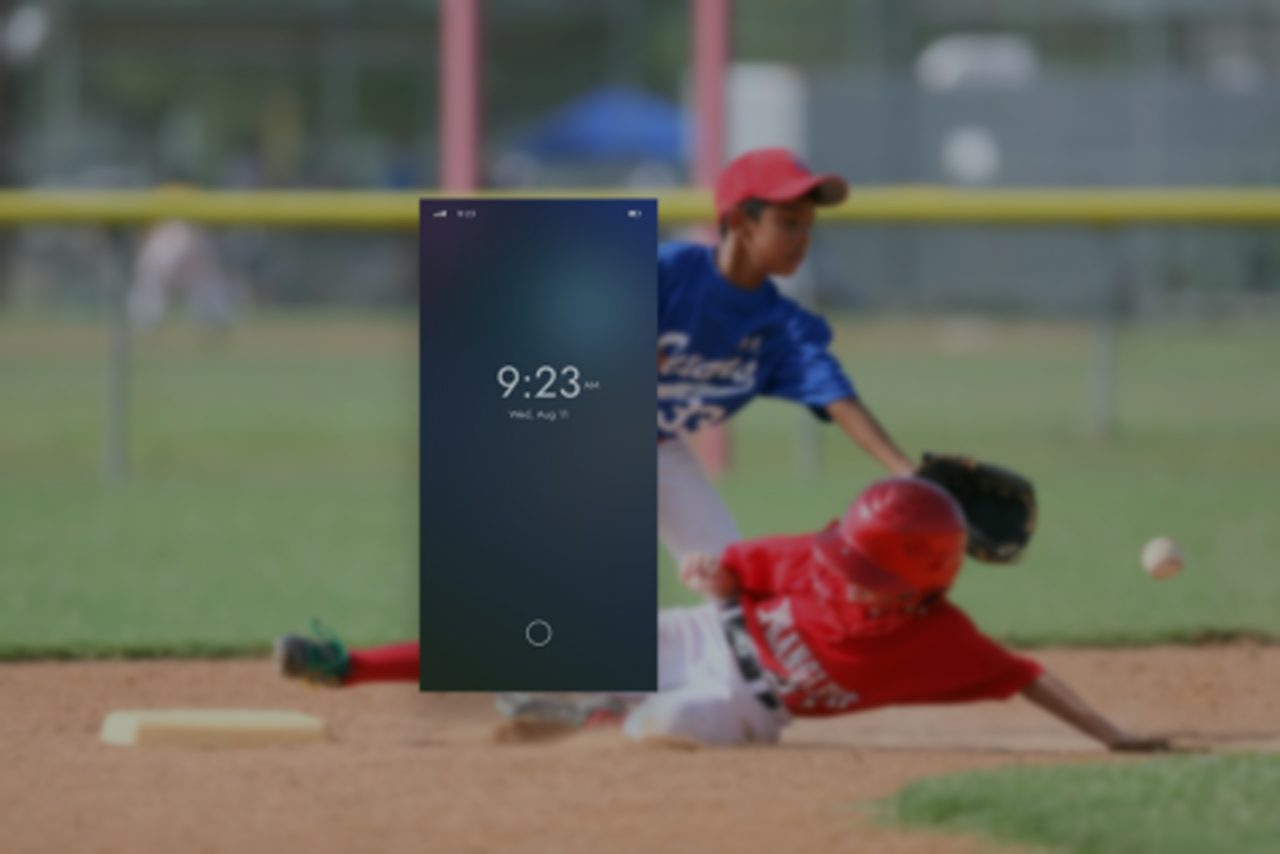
9:23
